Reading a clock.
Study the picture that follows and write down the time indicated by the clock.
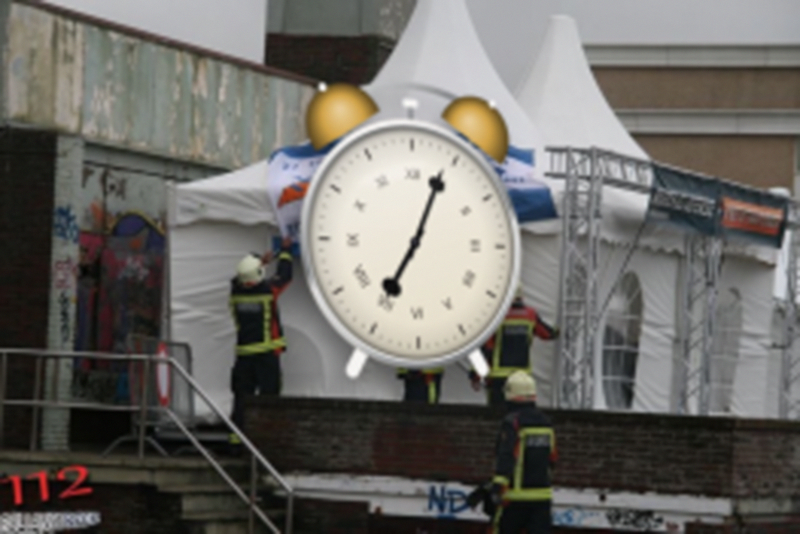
7:04
